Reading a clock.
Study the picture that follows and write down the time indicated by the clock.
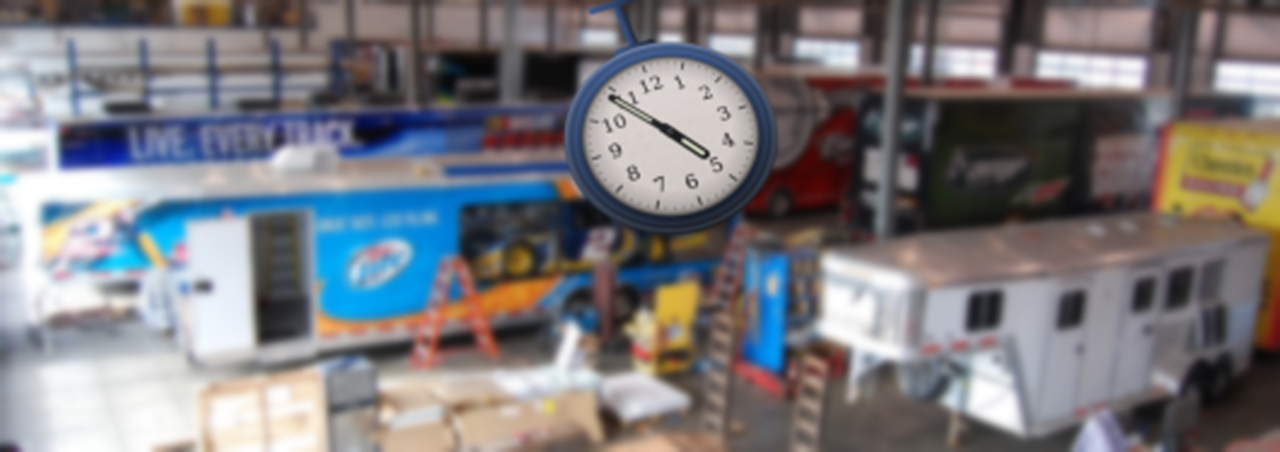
4:54
